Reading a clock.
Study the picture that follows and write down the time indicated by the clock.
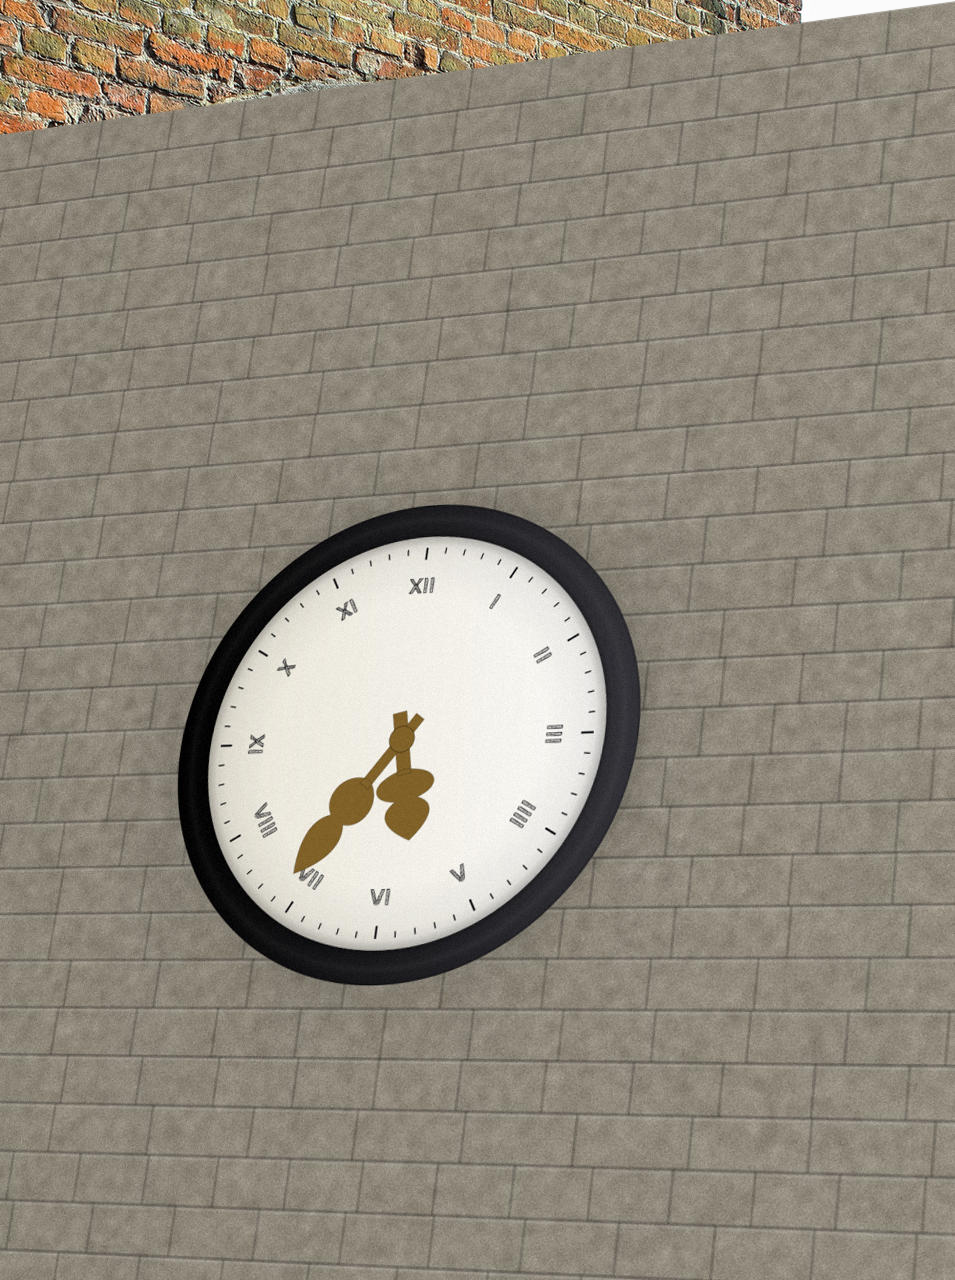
5:36
